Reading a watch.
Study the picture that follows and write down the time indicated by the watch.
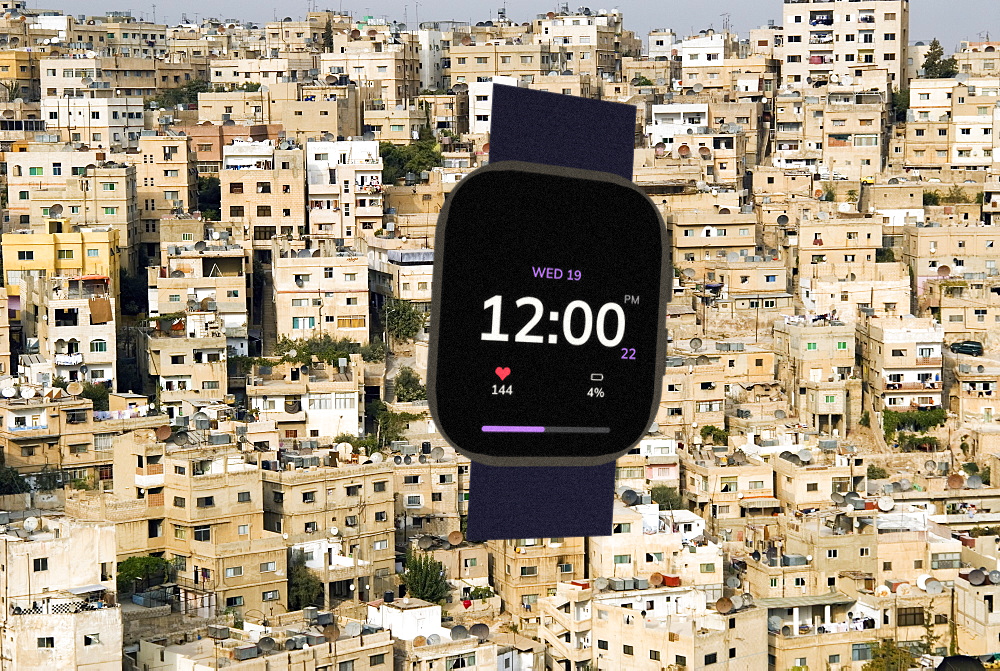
12:00:22
